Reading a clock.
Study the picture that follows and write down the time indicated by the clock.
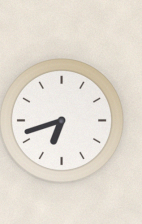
6:42
